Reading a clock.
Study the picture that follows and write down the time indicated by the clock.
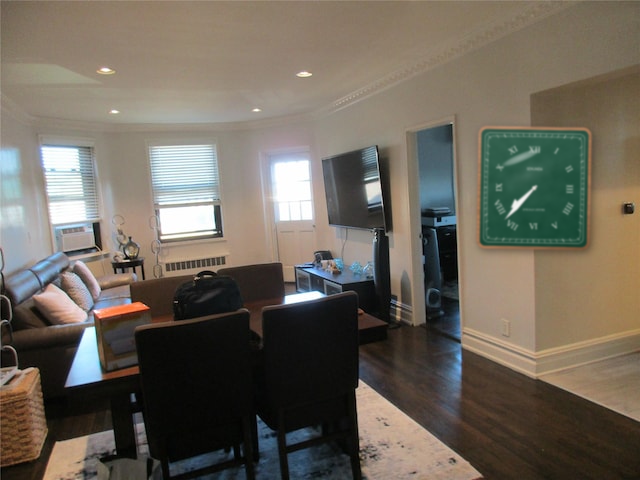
7:37
